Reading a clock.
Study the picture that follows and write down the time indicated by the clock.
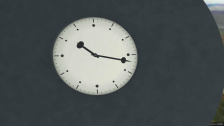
10:17
